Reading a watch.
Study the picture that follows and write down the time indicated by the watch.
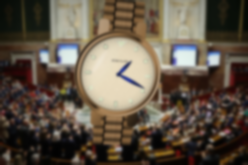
1:19
